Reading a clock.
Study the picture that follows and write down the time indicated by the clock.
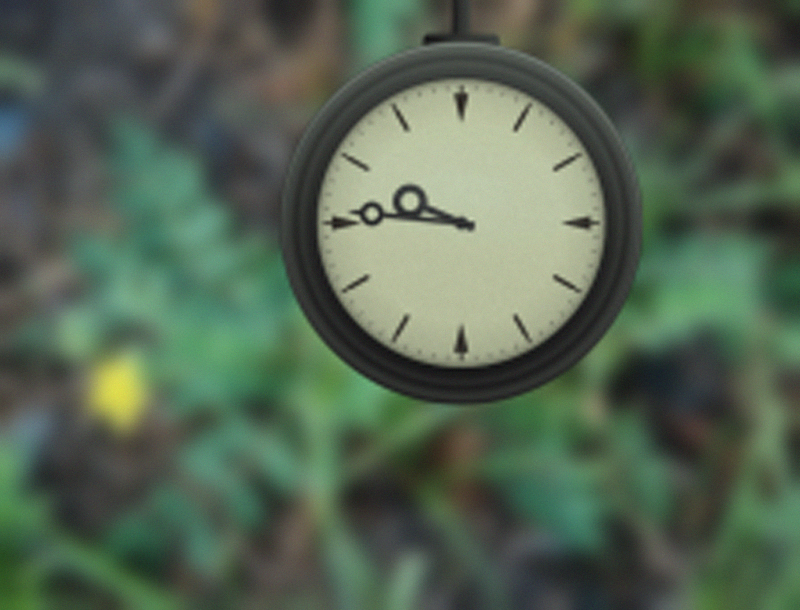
9:46
